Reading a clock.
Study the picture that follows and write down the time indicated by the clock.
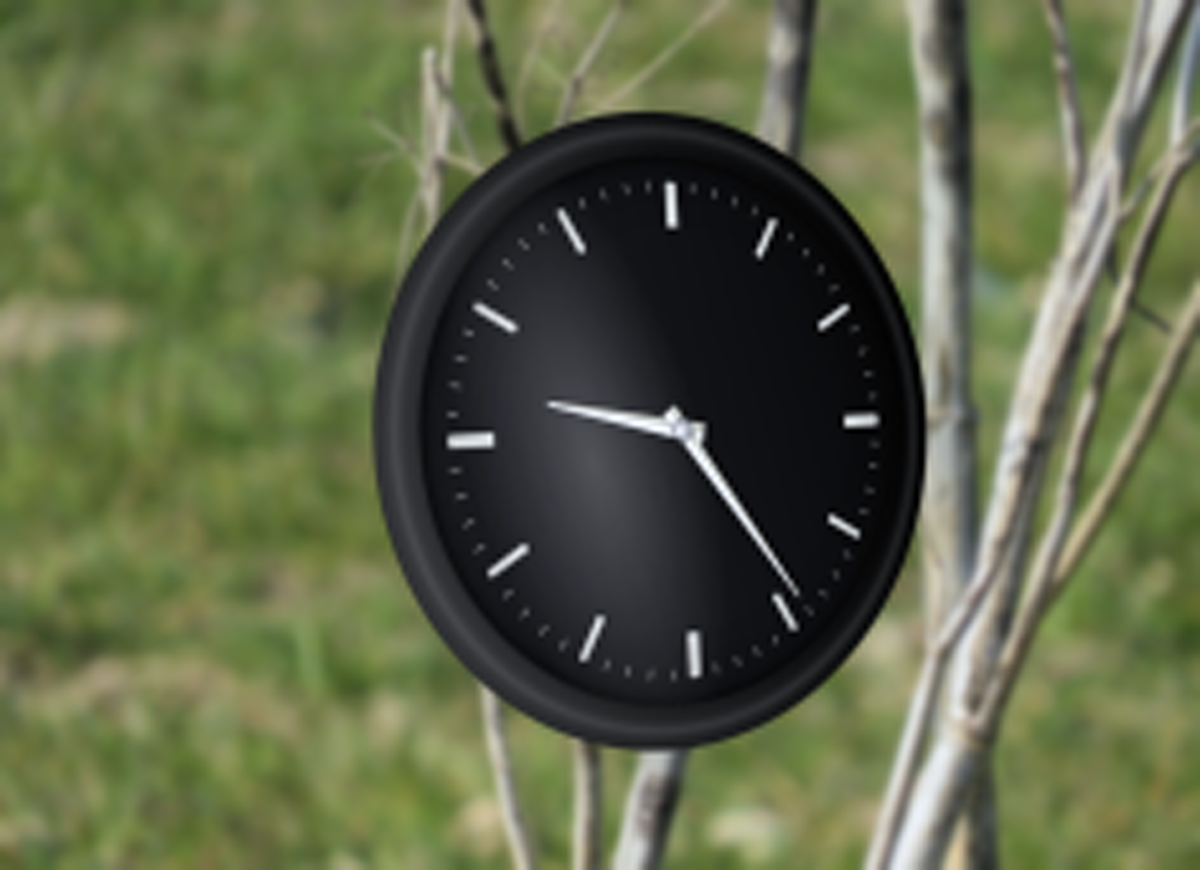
9:24
